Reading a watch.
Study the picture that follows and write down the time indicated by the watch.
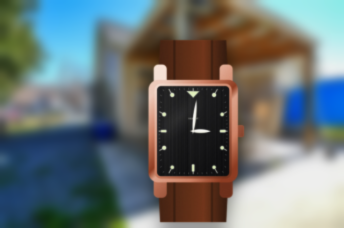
3:01
